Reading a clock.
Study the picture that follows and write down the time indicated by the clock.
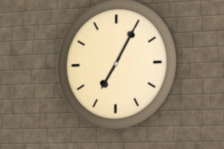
7:05
